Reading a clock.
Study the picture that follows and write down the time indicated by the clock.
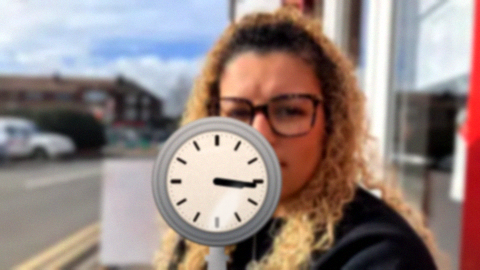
3:16
